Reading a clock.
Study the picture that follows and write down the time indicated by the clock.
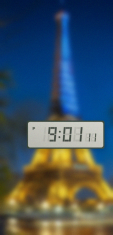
9:01:11
